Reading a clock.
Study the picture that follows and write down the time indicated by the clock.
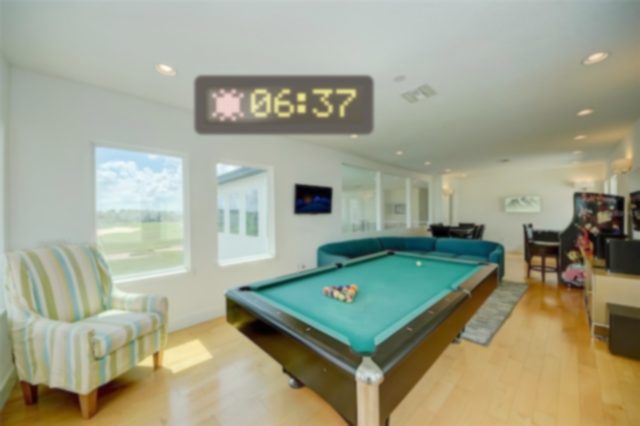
6:37
